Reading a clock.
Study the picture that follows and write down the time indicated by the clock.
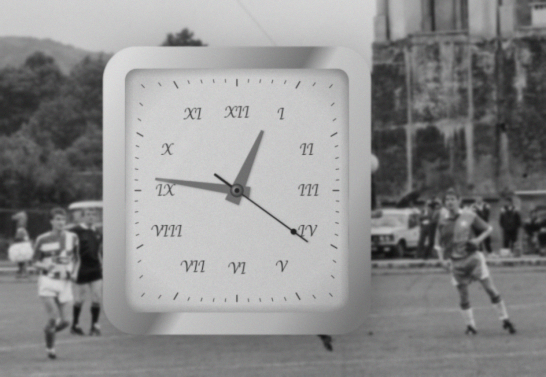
12:46:21
